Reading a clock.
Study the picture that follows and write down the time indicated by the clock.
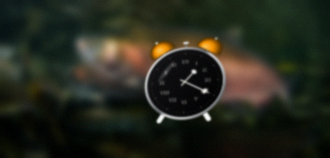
1:20
